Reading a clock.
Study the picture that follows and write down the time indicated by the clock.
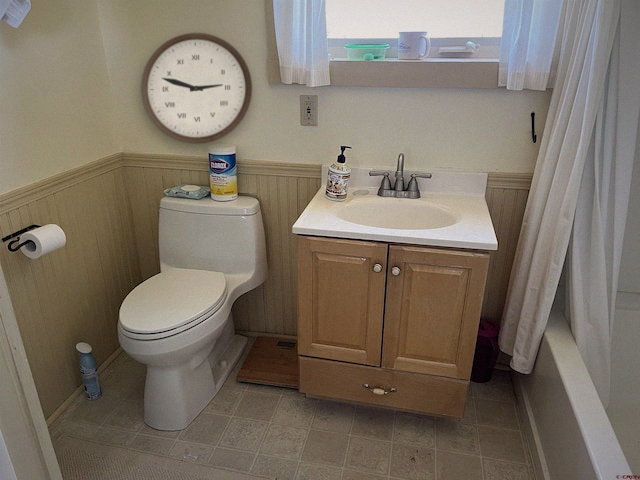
2:48
